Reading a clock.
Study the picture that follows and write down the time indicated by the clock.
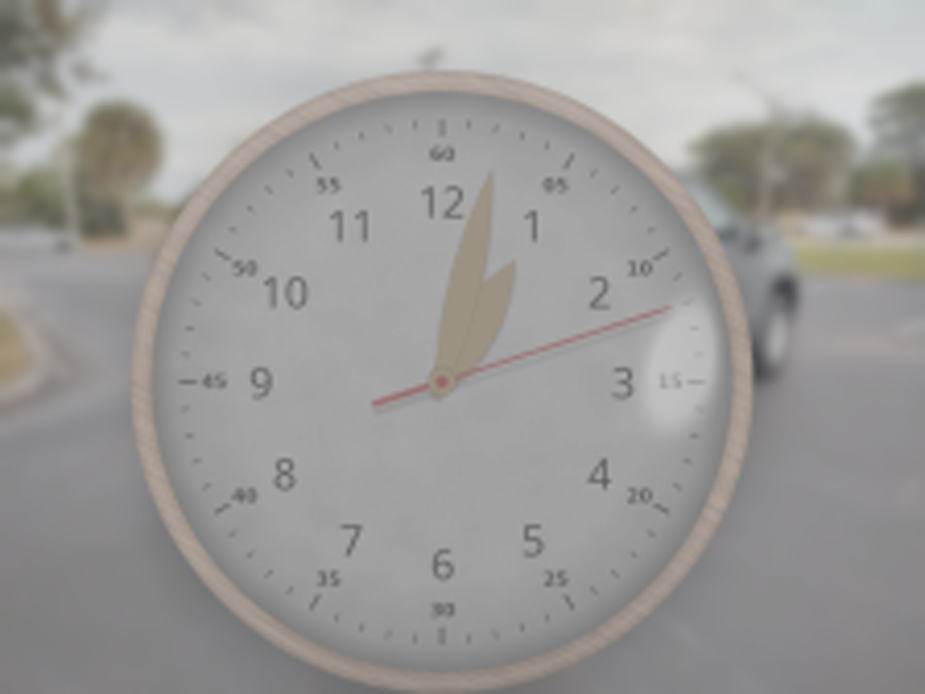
1:02:12
